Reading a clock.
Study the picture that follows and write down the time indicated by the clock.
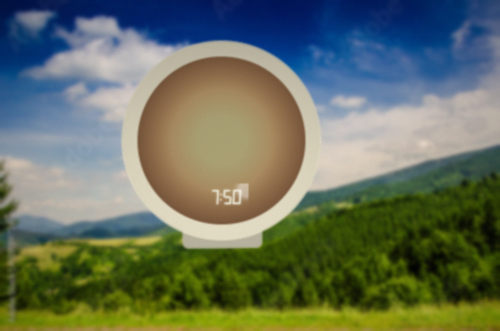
7:50
